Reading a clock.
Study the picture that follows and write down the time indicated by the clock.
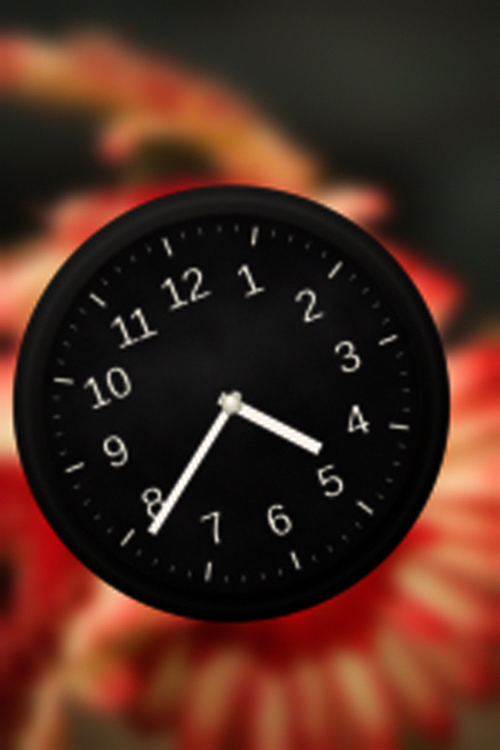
4:39
